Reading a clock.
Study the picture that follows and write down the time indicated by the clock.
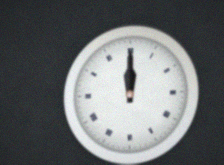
12:00
